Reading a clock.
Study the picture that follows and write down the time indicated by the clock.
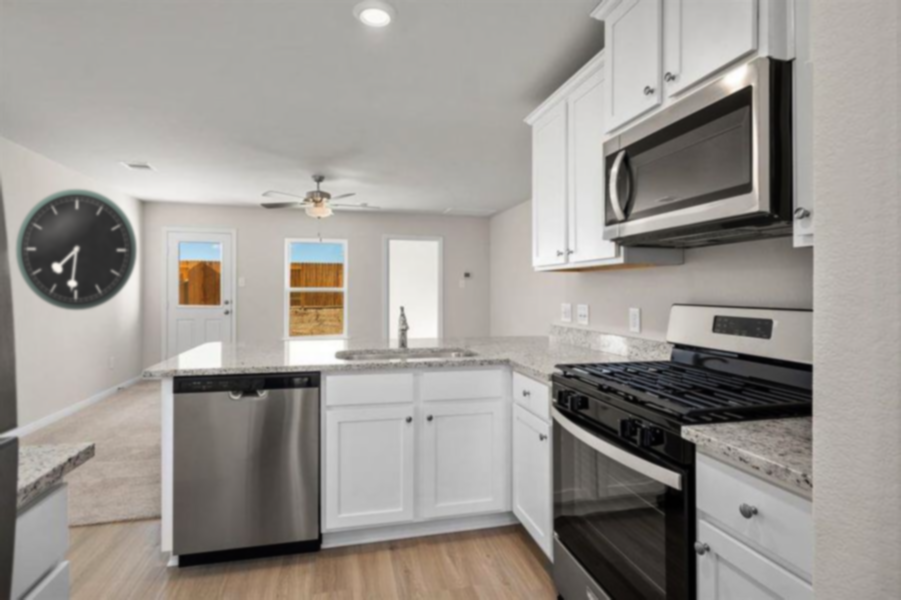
7:31
